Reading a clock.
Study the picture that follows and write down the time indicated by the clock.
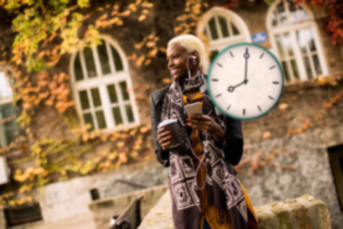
8:00
